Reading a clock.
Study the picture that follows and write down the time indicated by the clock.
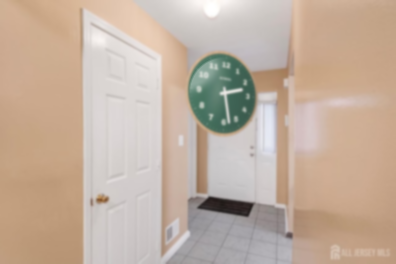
2:28
